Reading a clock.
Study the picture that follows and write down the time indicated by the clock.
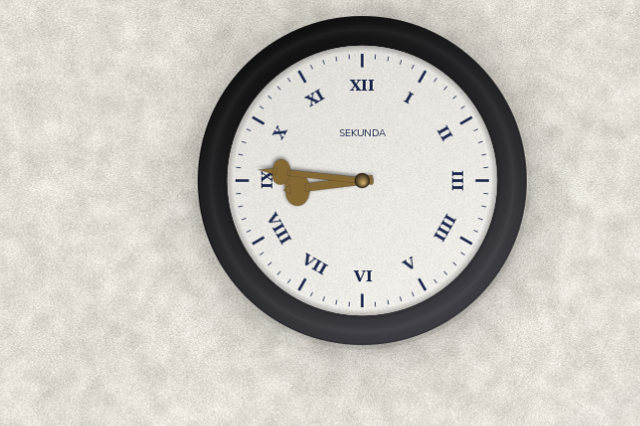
8:46
